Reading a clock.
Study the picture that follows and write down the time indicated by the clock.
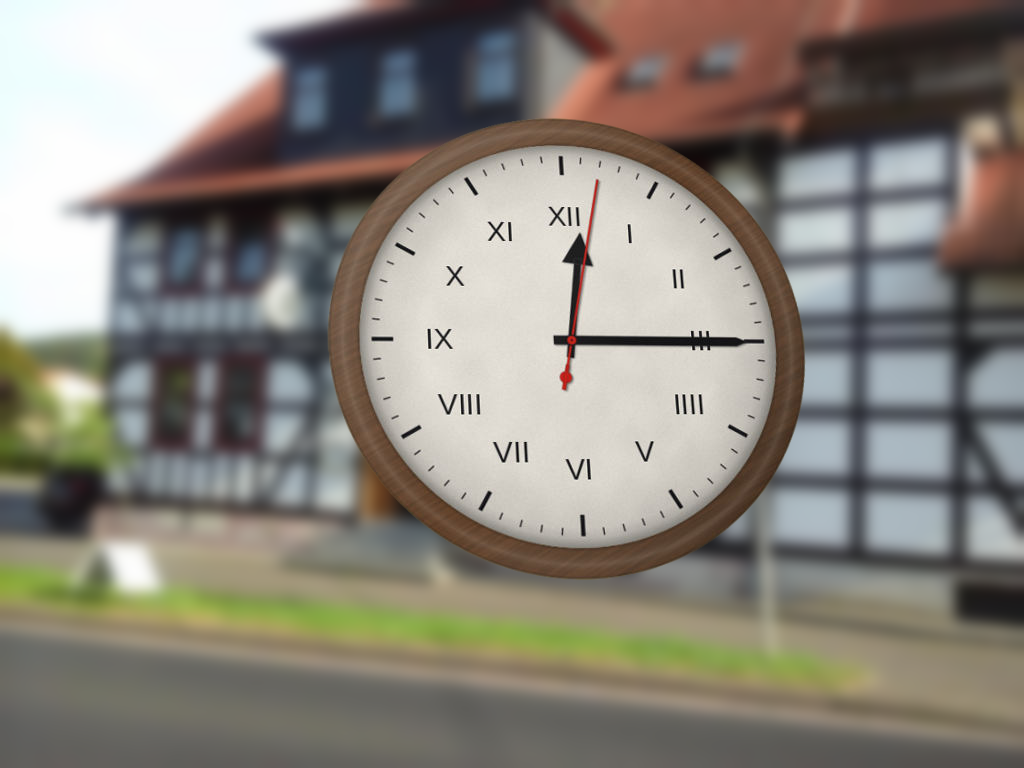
12:15:02
